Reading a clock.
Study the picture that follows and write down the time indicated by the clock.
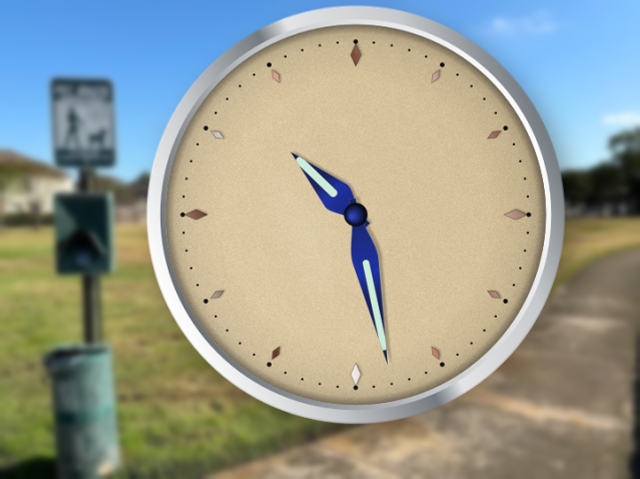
10:28
